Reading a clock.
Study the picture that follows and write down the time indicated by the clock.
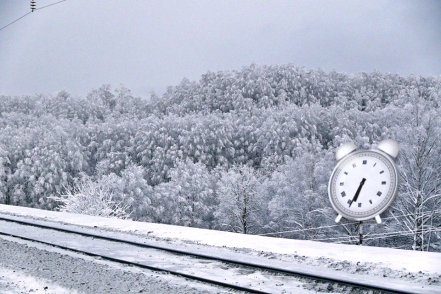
6:34
